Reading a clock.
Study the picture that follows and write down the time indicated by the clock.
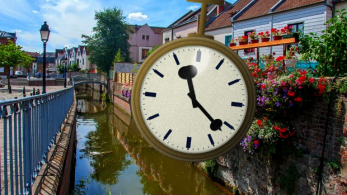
11:22
